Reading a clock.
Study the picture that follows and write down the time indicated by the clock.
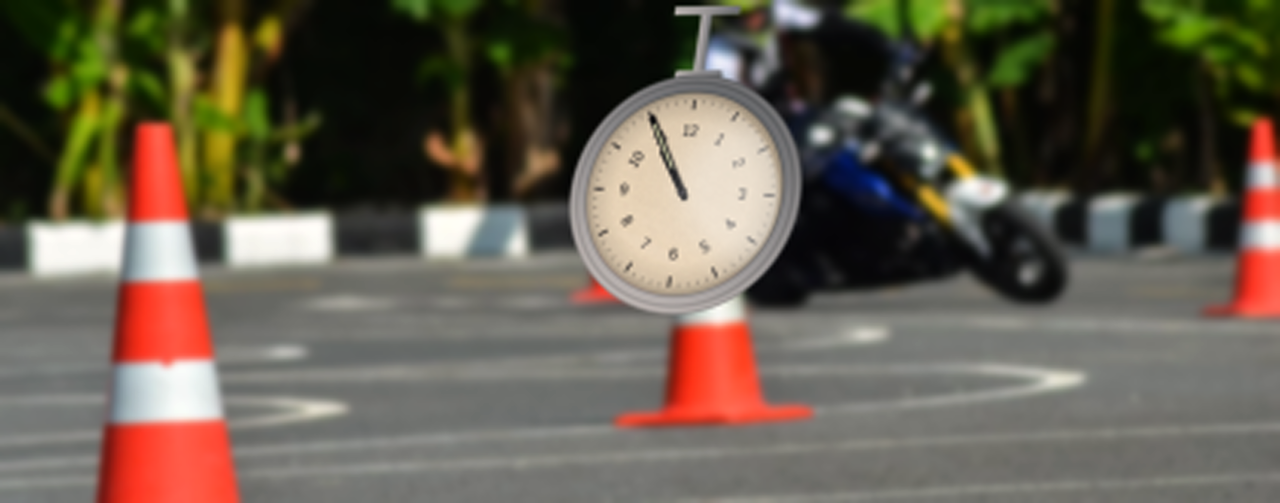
10:55
